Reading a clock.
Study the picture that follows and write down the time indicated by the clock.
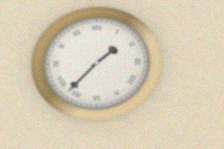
1:37
